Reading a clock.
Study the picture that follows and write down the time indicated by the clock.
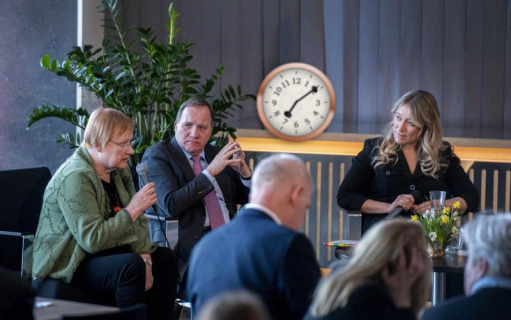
7:09
